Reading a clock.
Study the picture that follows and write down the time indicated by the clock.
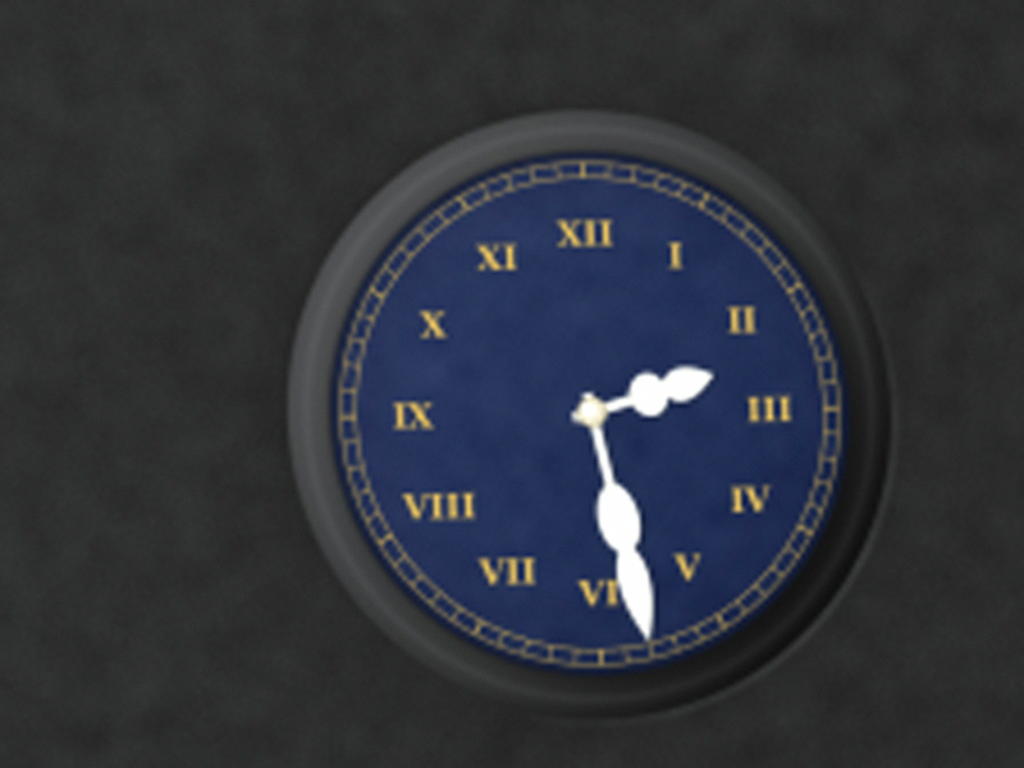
2:28
